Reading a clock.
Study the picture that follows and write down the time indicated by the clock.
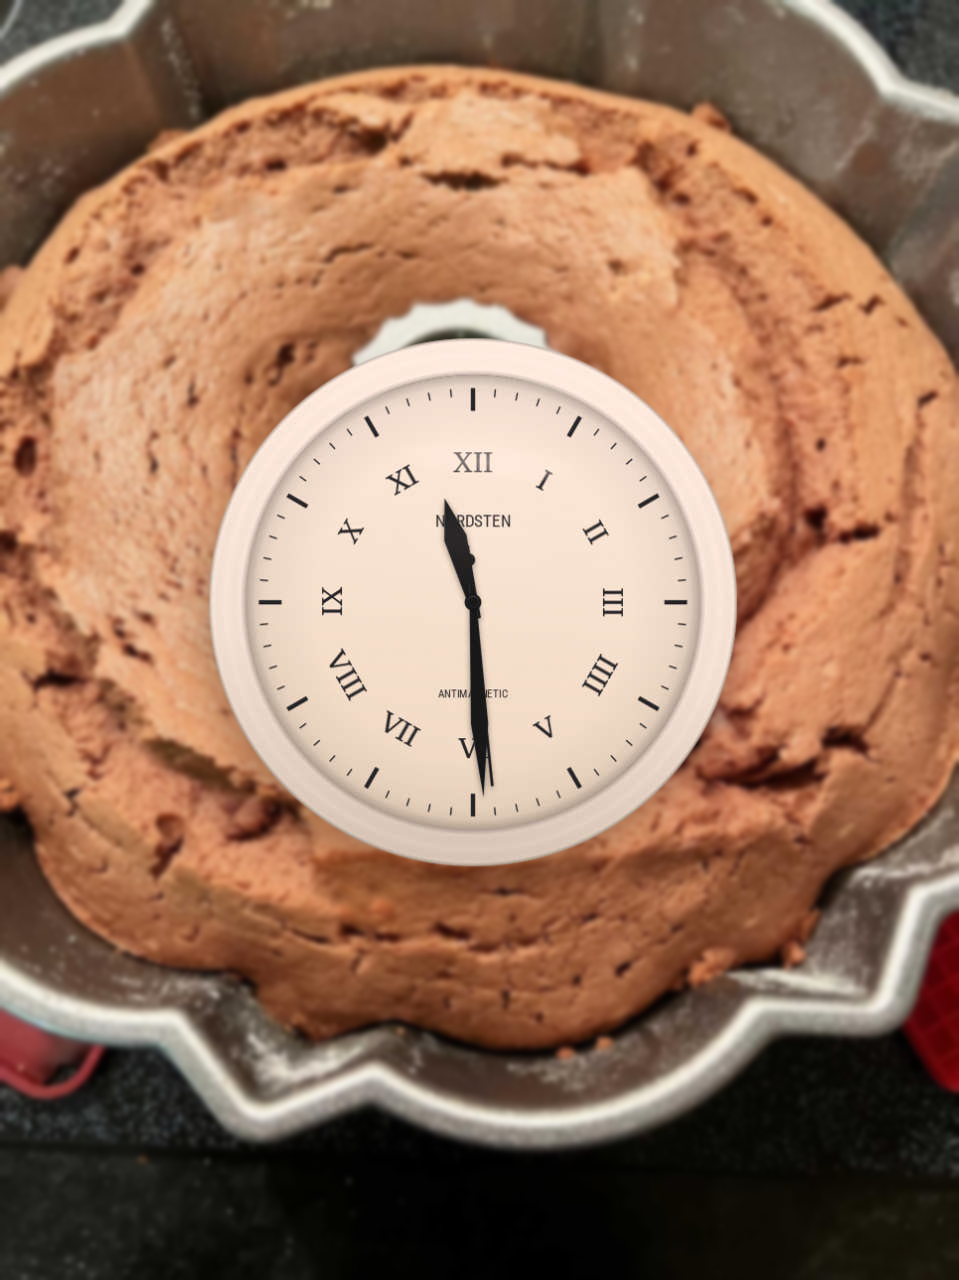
11:29:29
